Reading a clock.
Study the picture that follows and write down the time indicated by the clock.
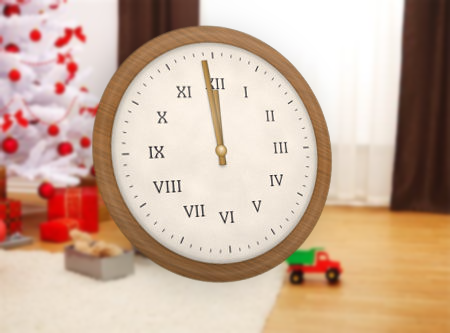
11:59
